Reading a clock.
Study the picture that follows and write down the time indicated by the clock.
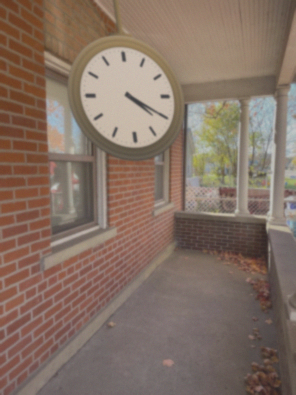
4:20
